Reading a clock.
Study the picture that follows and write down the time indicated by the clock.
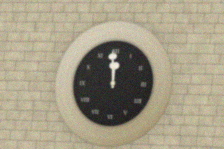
11:59
